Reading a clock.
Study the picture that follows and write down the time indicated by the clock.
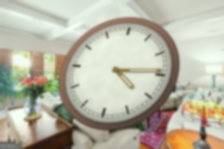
4:14
